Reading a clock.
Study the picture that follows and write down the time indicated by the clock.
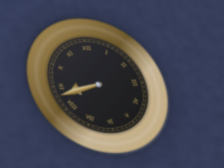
8:43
